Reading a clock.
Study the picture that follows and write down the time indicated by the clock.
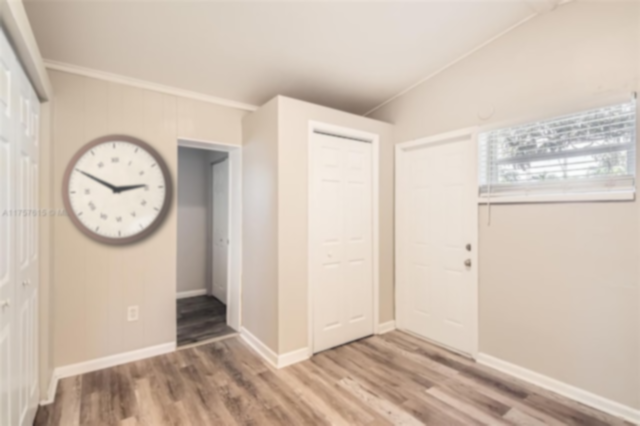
2:50
